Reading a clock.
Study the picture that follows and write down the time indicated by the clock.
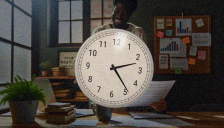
2:24
